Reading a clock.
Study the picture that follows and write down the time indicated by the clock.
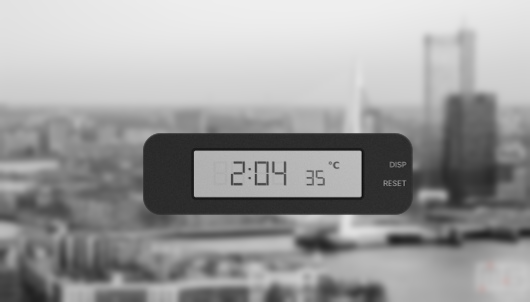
2:04
